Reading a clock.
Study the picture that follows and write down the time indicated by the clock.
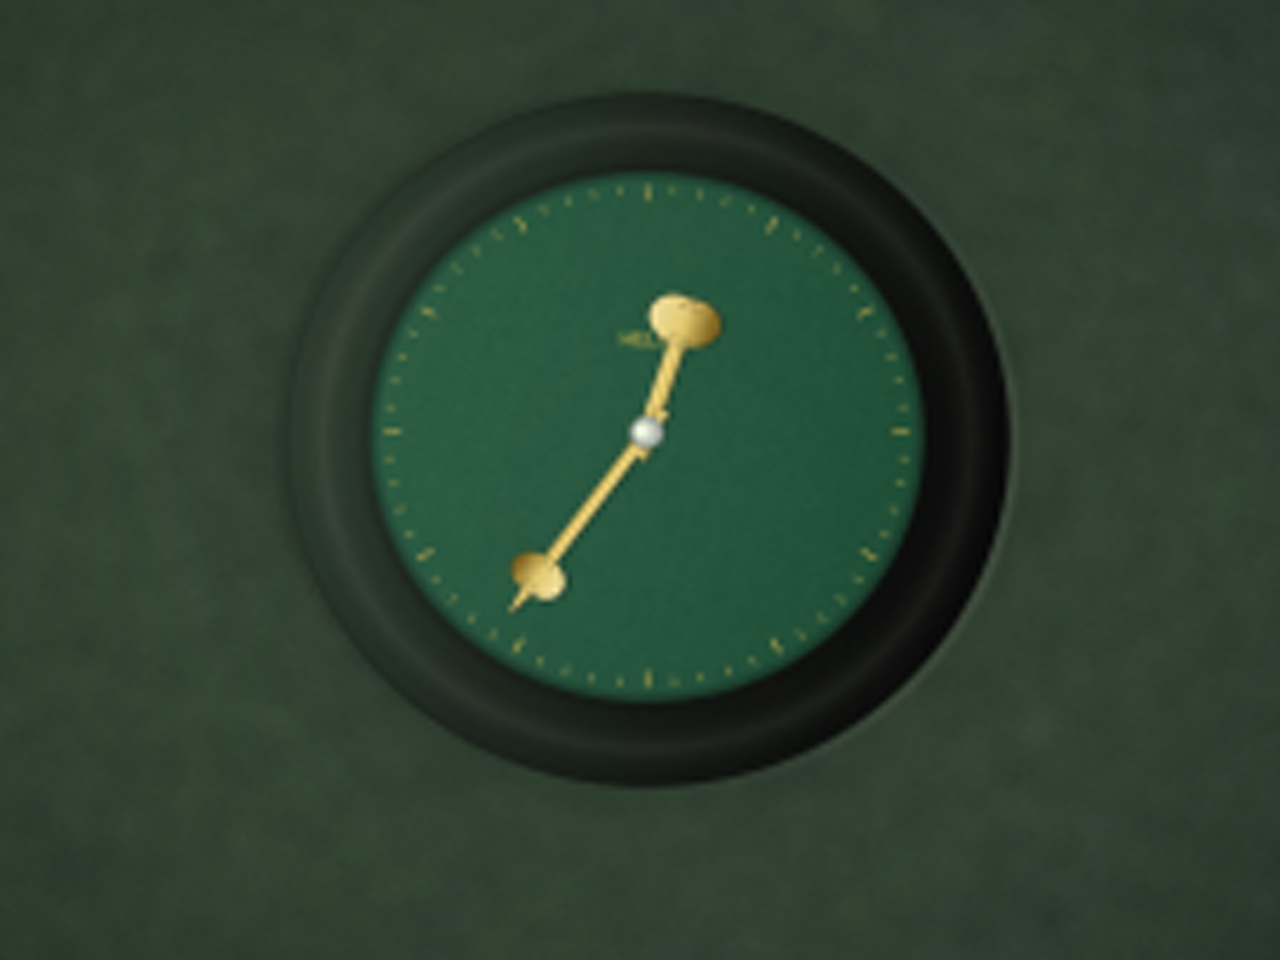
12:36
